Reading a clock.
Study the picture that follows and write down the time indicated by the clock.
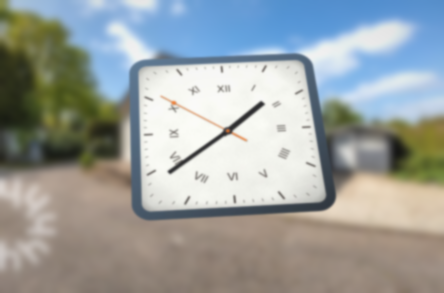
1:38:51
